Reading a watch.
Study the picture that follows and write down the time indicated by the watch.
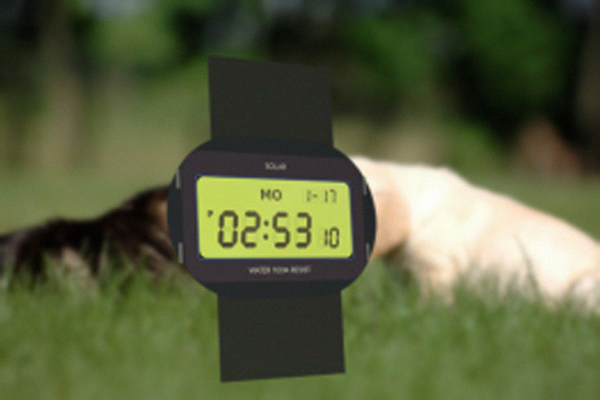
2:53:10
